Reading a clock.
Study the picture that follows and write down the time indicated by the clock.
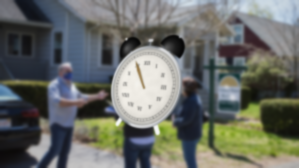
10:55
